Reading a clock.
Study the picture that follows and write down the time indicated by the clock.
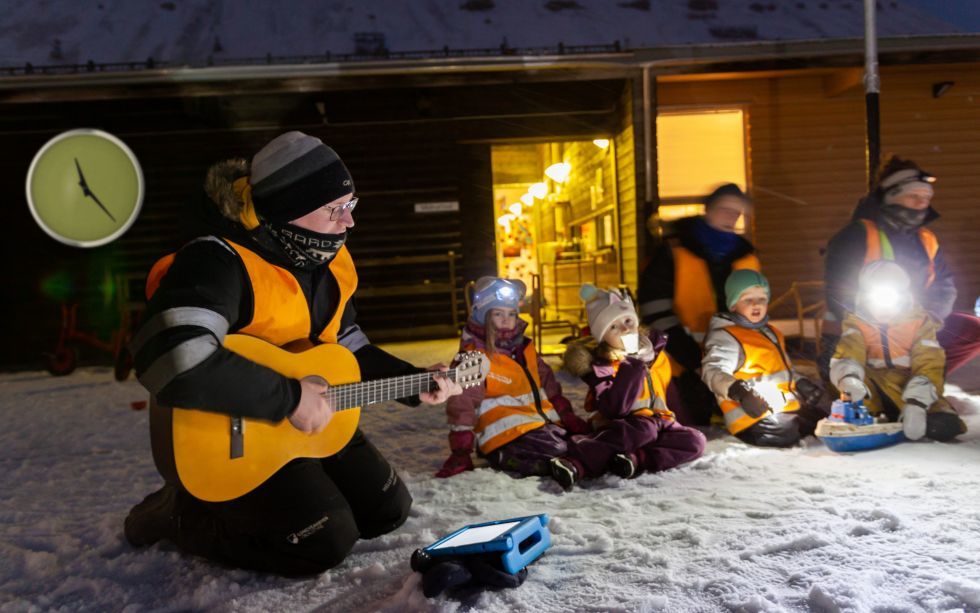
11:23
